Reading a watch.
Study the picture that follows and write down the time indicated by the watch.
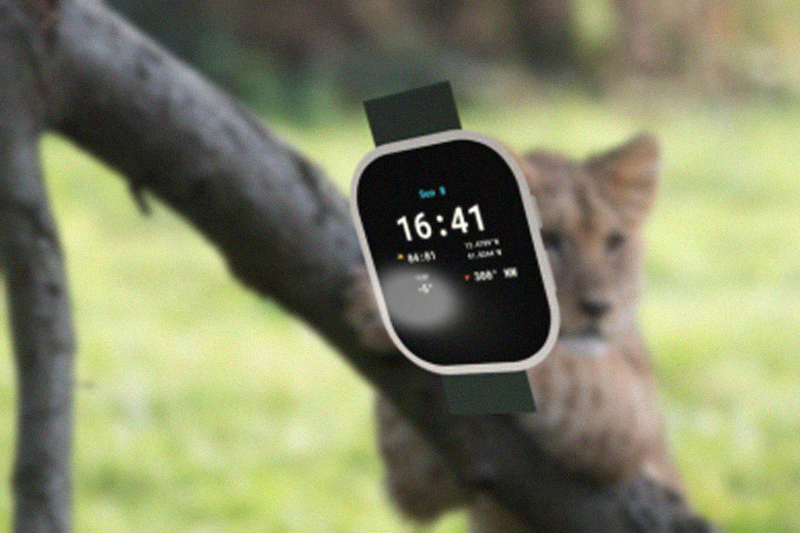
16:41
